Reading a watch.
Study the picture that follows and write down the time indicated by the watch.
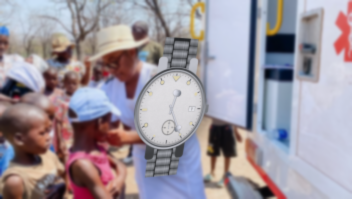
12:25
